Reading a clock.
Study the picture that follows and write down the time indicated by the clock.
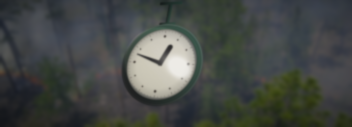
12:48
